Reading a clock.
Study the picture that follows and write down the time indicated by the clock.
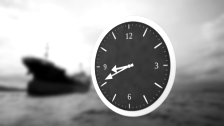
8:41
